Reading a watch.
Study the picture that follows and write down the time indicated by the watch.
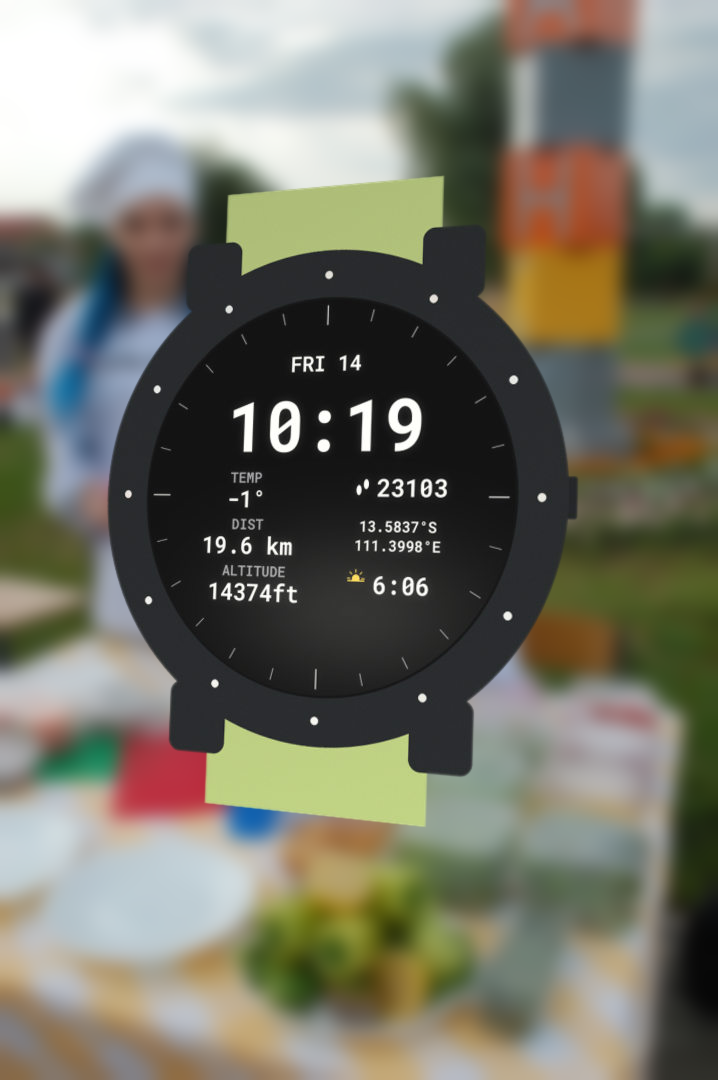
10:19
